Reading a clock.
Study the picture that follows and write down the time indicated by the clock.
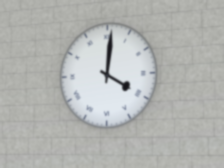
4:01
